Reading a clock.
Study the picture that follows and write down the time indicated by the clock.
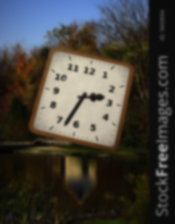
2:33
